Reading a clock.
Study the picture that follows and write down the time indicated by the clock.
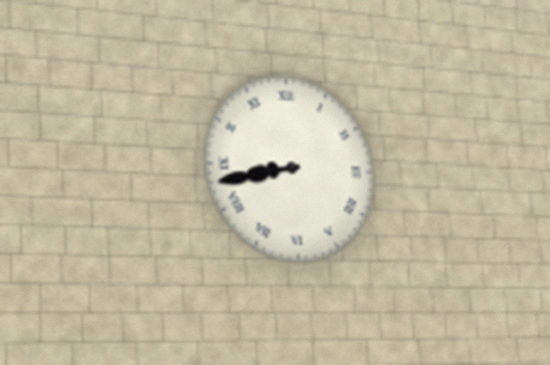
8:43
